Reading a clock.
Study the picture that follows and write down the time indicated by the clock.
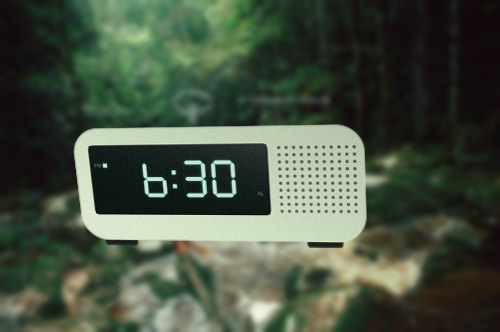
6:30
